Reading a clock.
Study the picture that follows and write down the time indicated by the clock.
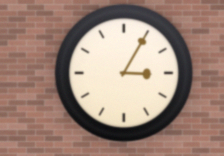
3:05
